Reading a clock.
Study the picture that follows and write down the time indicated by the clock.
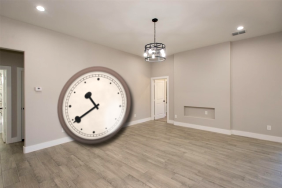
10:39
